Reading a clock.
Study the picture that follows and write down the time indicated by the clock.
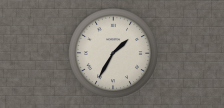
1:35
